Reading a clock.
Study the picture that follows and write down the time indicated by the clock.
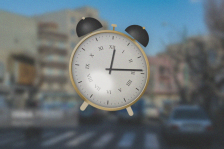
12:14
